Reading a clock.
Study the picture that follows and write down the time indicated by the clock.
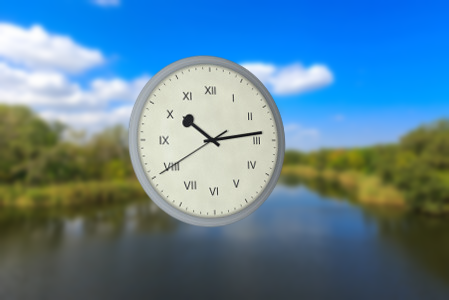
10:13:40
